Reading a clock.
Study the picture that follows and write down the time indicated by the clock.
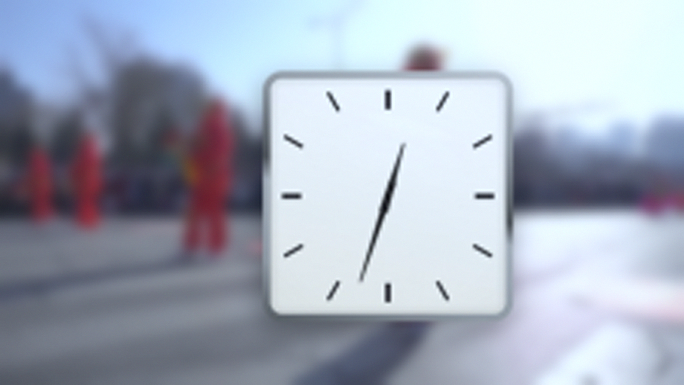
12:33
